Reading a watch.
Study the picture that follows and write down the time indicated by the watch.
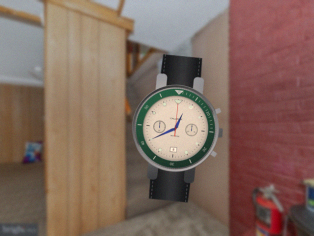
12:40
